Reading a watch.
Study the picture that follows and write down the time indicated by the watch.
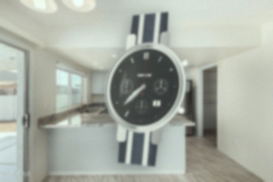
7:38
